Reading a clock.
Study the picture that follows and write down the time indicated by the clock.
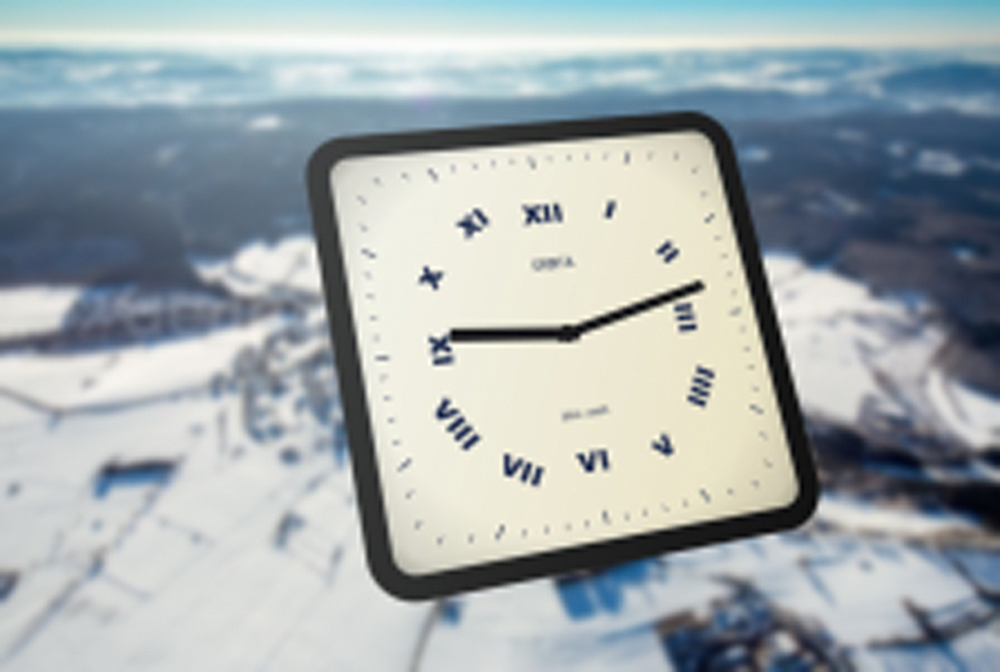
9:13
